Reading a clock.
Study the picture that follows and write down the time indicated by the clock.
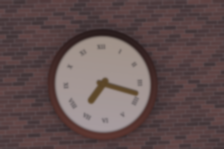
7:18
